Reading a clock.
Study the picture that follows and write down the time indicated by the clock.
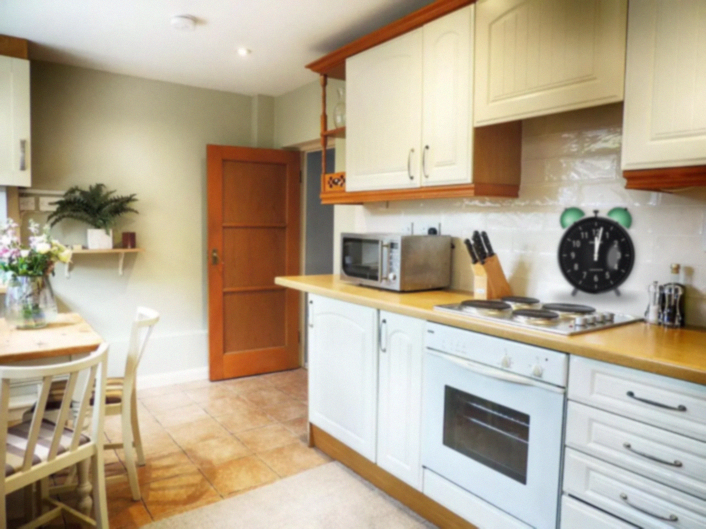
12:02
